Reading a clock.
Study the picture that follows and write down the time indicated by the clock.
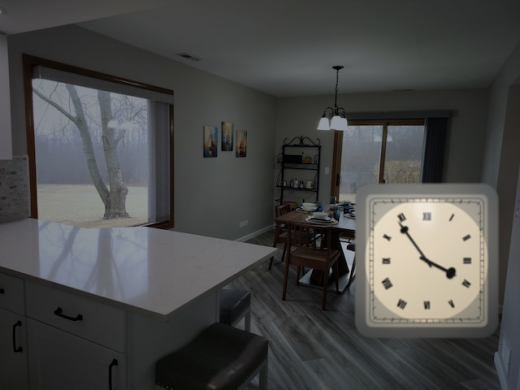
3:54
